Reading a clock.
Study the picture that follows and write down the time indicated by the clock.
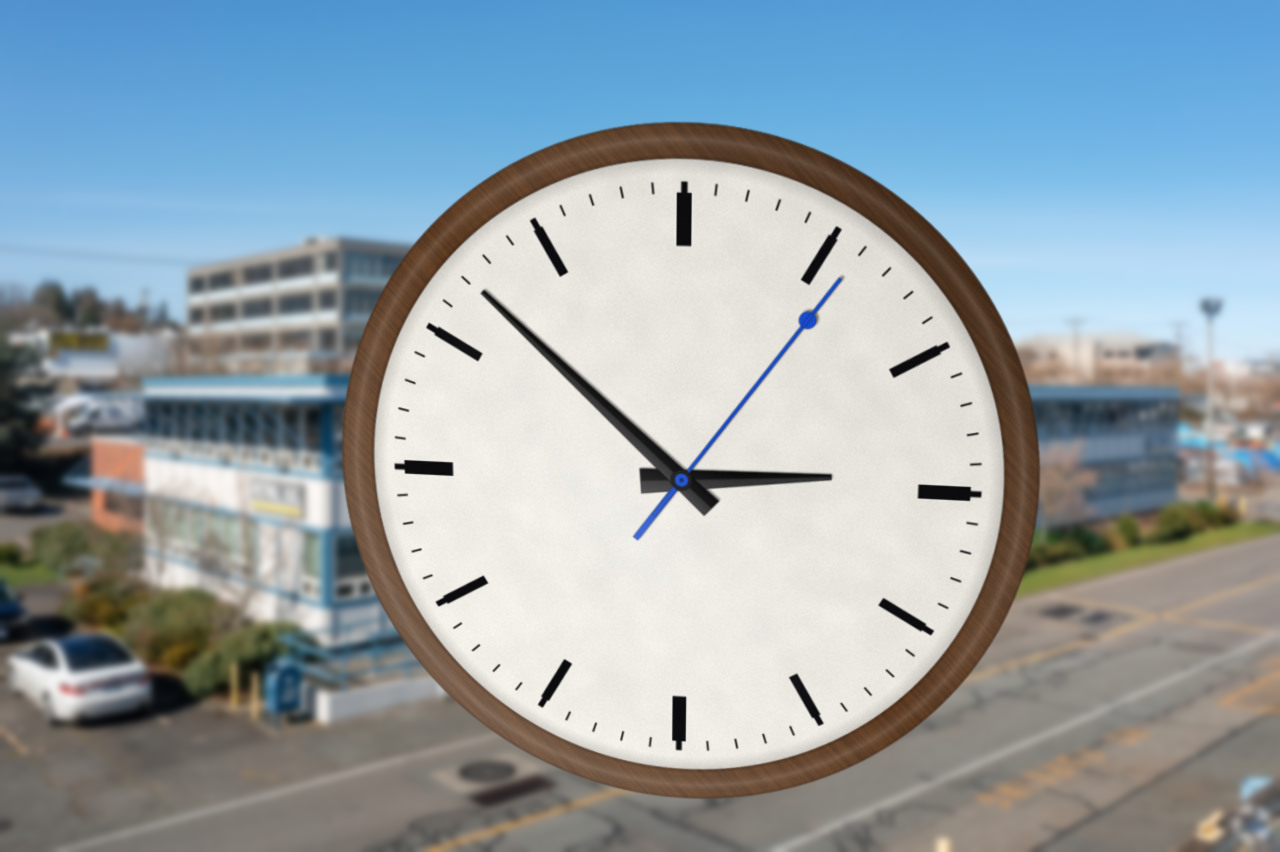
2:52:06
